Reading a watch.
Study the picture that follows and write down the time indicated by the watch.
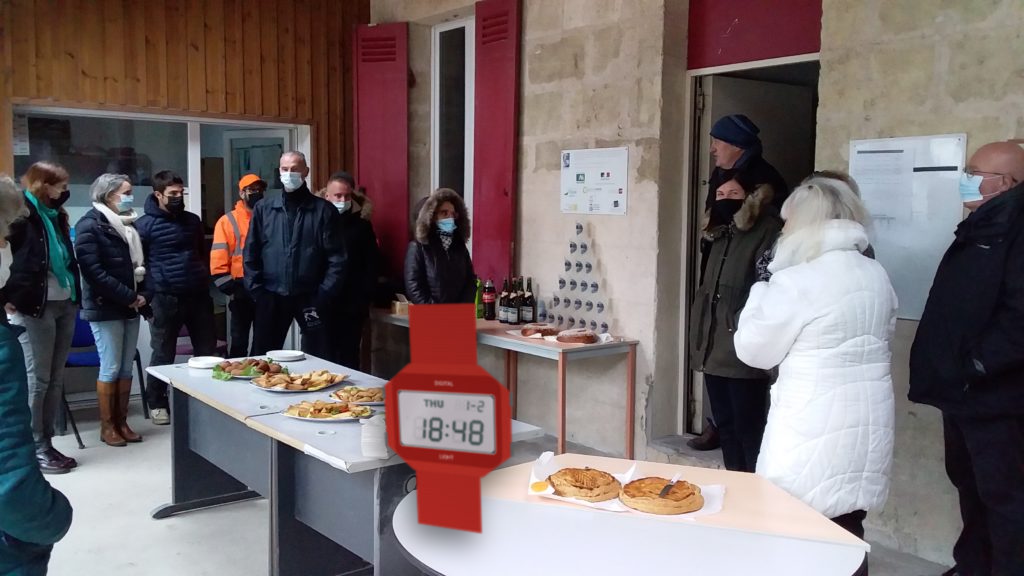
18:48
